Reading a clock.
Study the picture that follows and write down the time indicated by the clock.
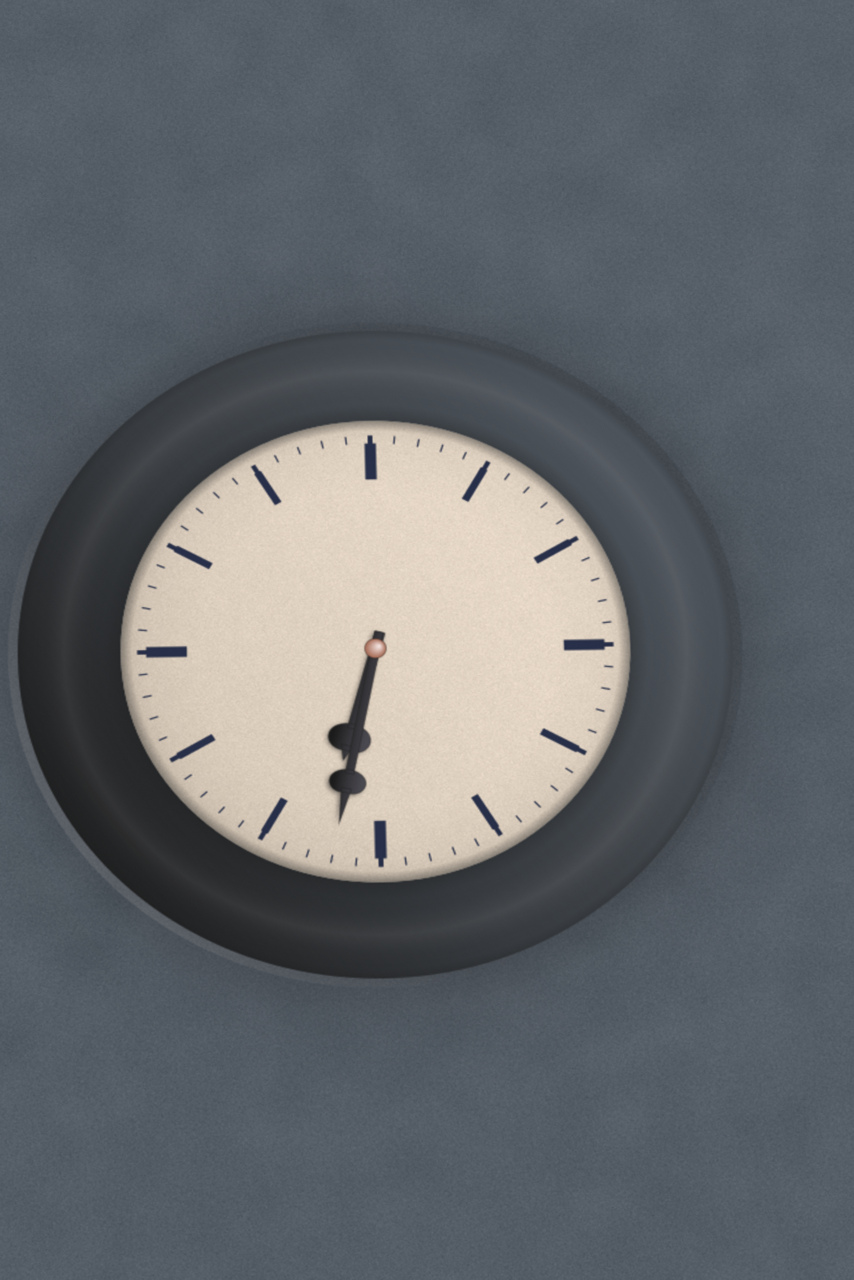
6:32
